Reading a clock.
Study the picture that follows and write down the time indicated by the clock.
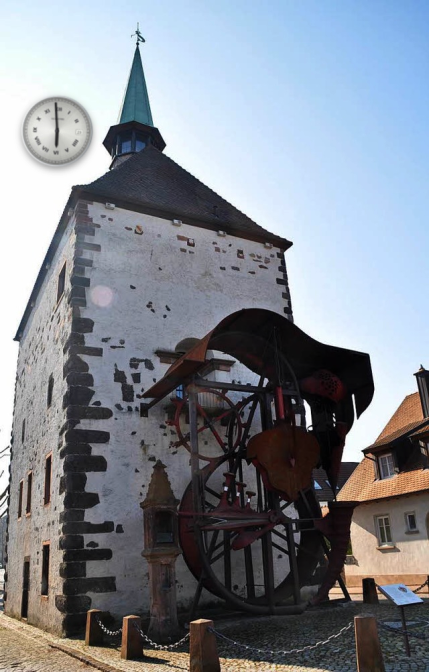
5:59
